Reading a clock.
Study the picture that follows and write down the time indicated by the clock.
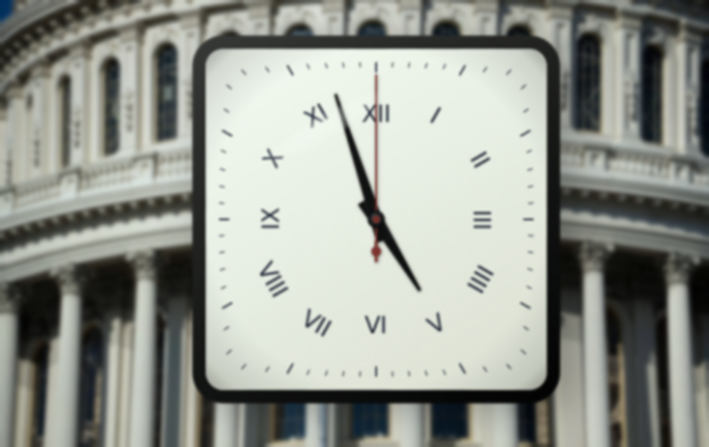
4:57:00
